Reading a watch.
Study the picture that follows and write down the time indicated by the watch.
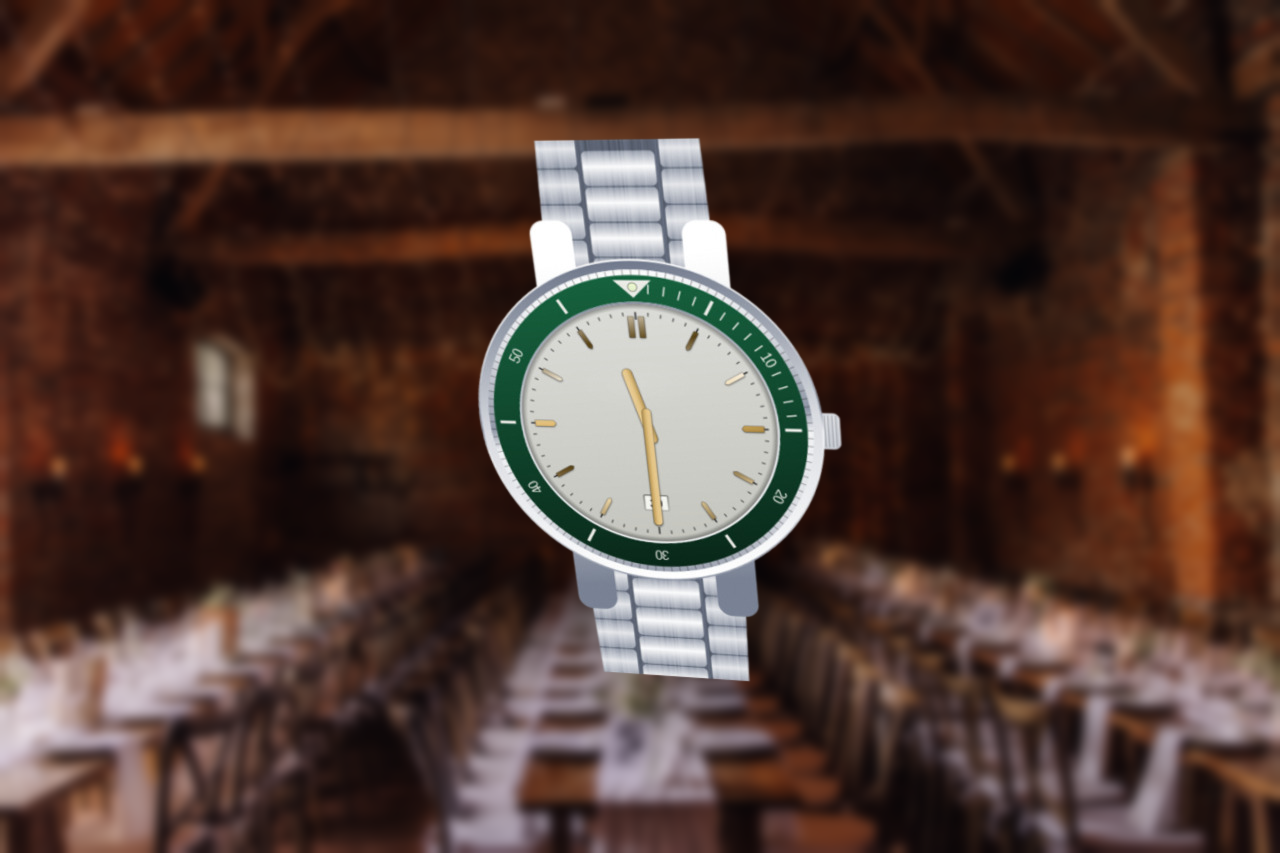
11:30
